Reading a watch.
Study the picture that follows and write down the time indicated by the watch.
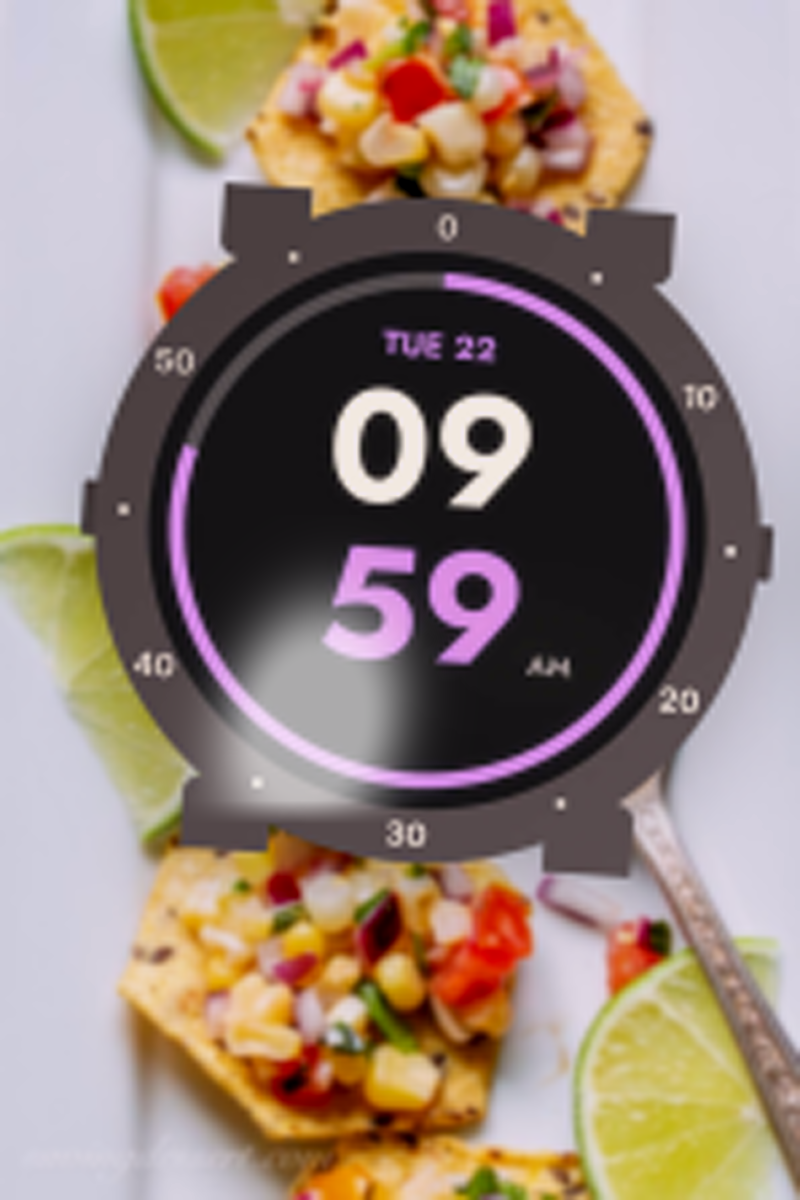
9:59
